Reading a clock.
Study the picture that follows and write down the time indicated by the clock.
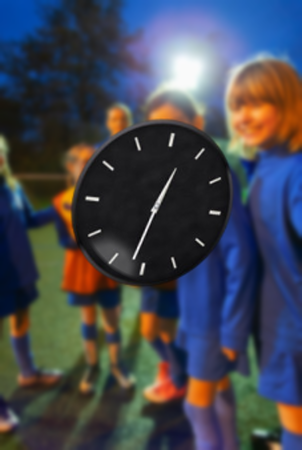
12:32
